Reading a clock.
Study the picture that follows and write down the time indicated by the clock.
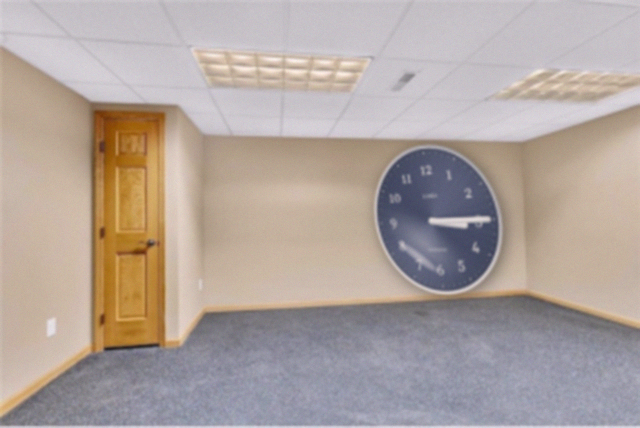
3:15
